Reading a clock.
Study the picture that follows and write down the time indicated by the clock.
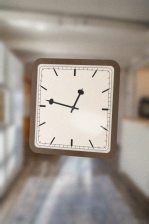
12:47
